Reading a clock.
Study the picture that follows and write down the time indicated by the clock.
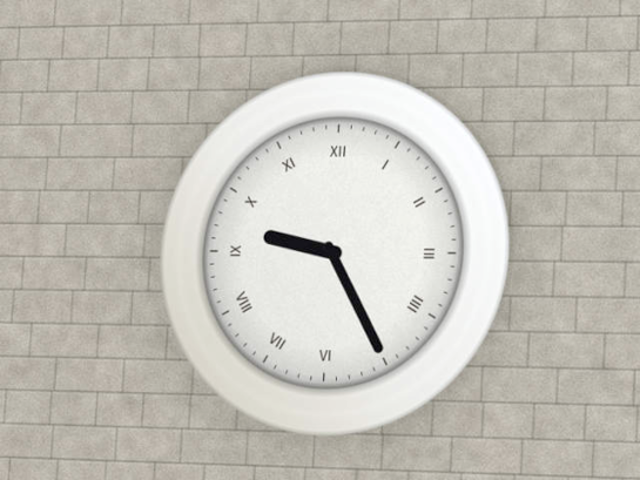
9:25
